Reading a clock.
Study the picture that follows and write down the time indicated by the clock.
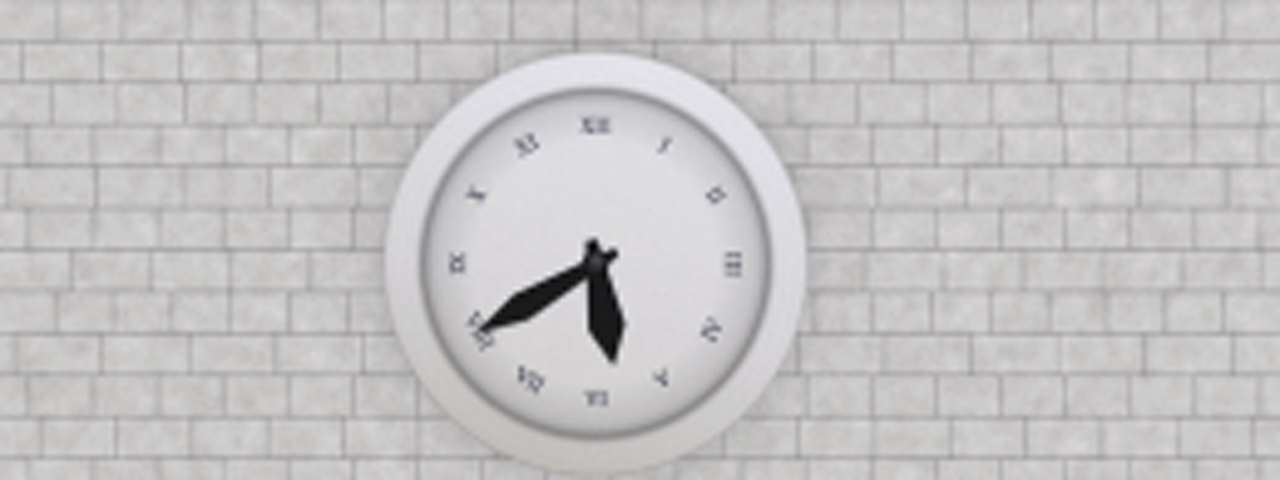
5:40
